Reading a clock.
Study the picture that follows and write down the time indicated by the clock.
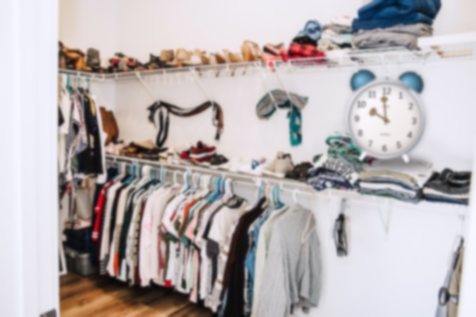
9:59
